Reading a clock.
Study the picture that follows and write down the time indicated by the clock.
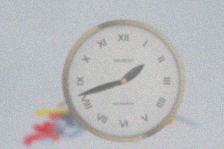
1:42
